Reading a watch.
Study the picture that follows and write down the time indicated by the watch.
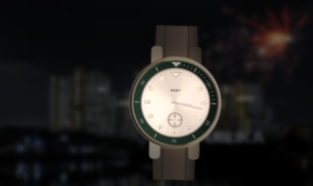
3:17
